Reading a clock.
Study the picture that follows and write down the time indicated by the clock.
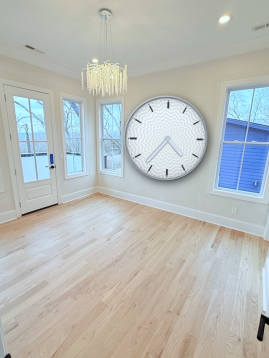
4:37
